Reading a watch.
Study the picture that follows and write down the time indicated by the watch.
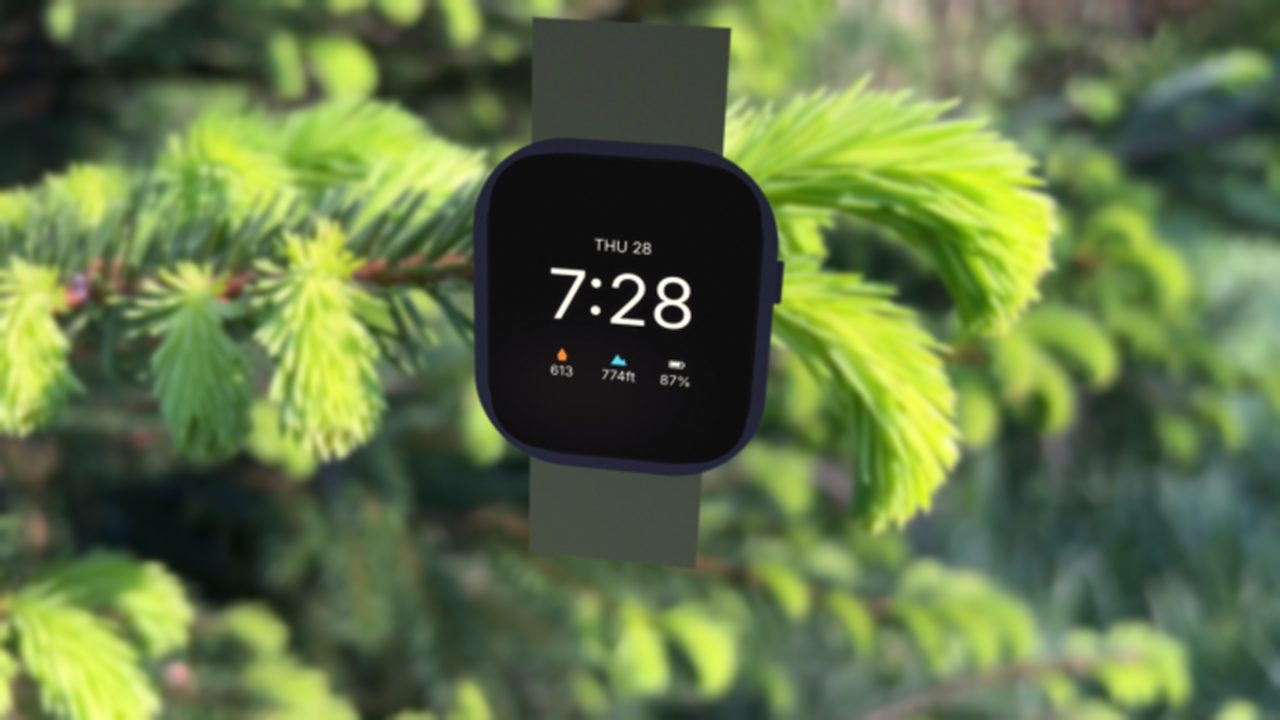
7:28
